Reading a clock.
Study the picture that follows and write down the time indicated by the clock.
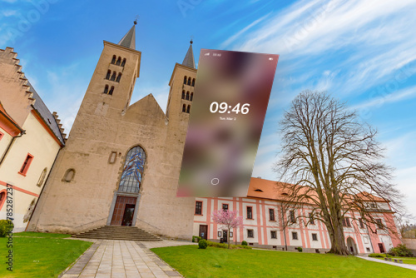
9:46
